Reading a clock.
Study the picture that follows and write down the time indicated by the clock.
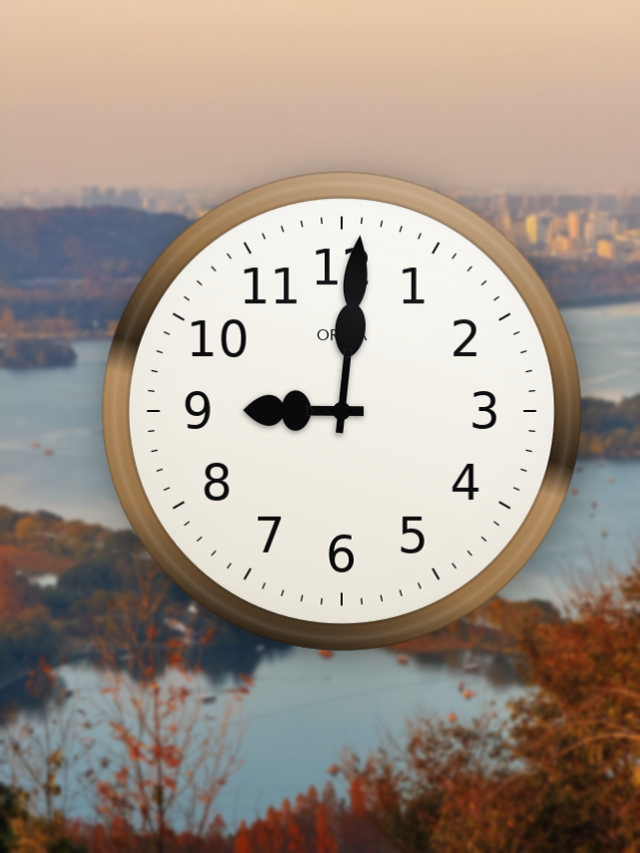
9:01
